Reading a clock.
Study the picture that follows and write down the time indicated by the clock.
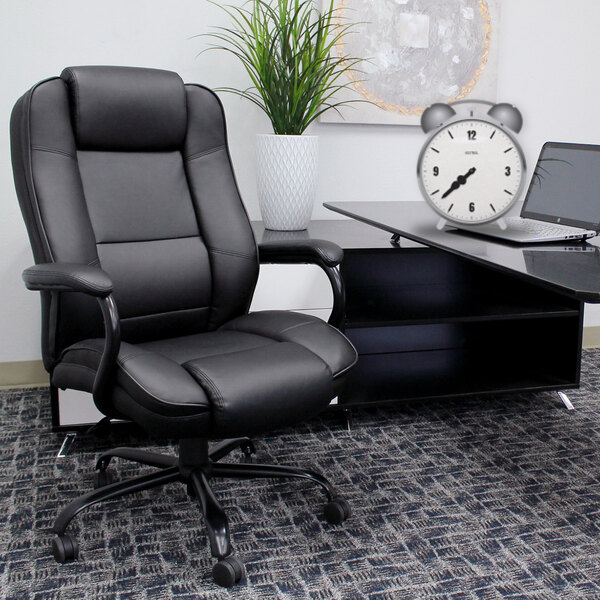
7:38
